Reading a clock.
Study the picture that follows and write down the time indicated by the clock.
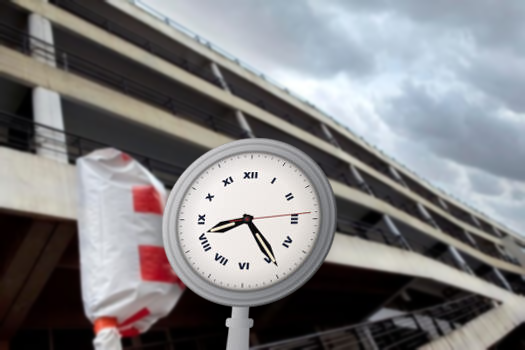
8:24:14
